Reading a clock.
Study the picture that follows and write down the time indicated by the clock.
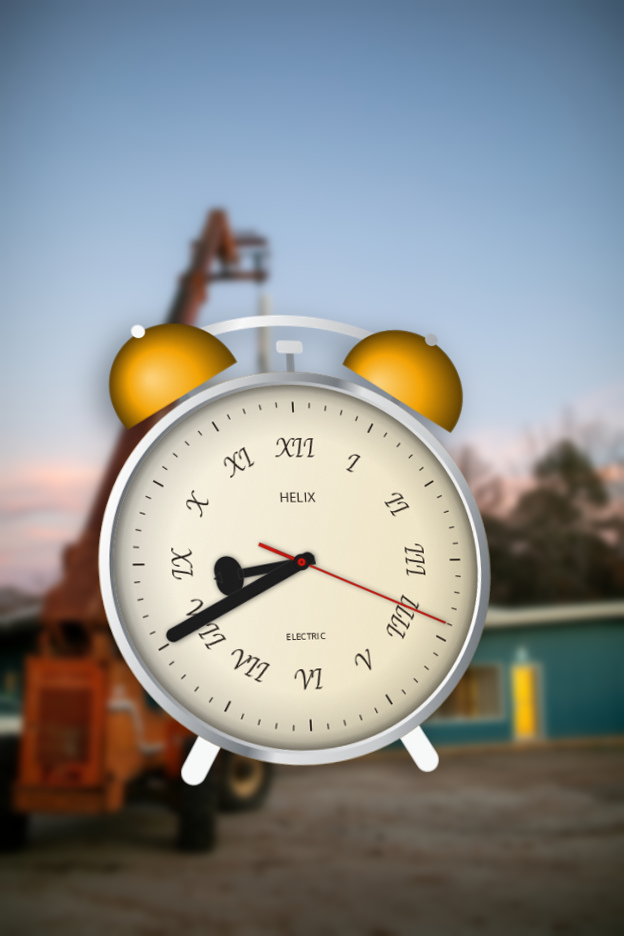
8:40:19
